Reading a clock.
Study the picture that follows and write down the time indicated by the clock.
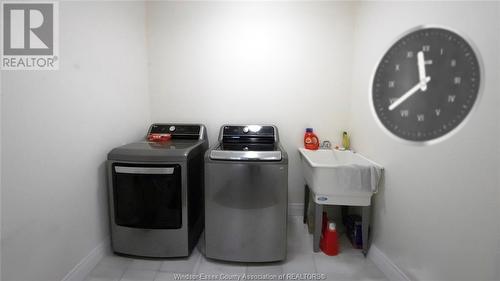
11:39
